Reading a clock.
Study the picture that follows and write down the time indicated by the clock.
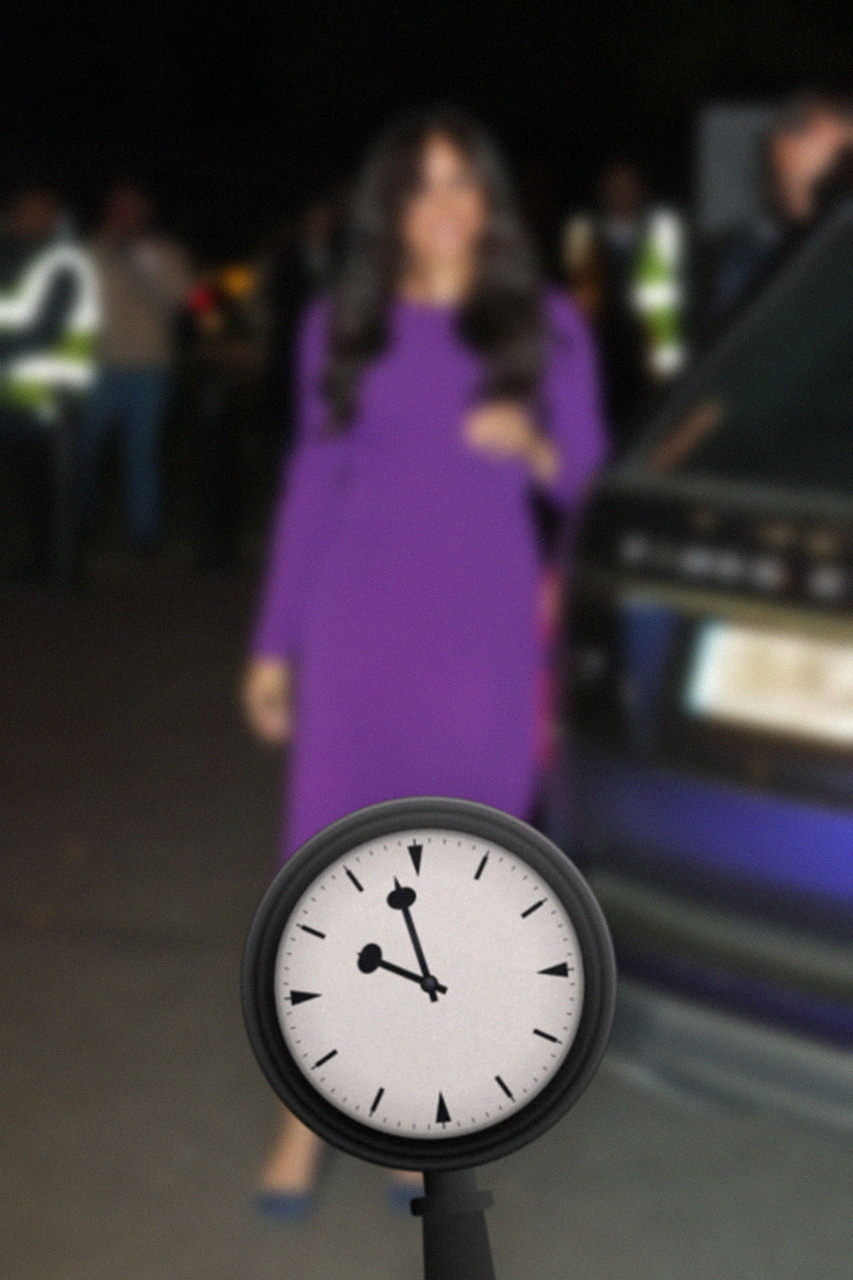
9:58
